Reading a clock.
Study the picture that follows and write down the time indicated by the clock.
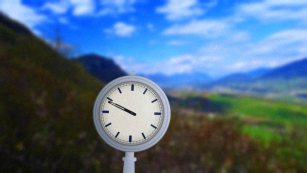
9:49
